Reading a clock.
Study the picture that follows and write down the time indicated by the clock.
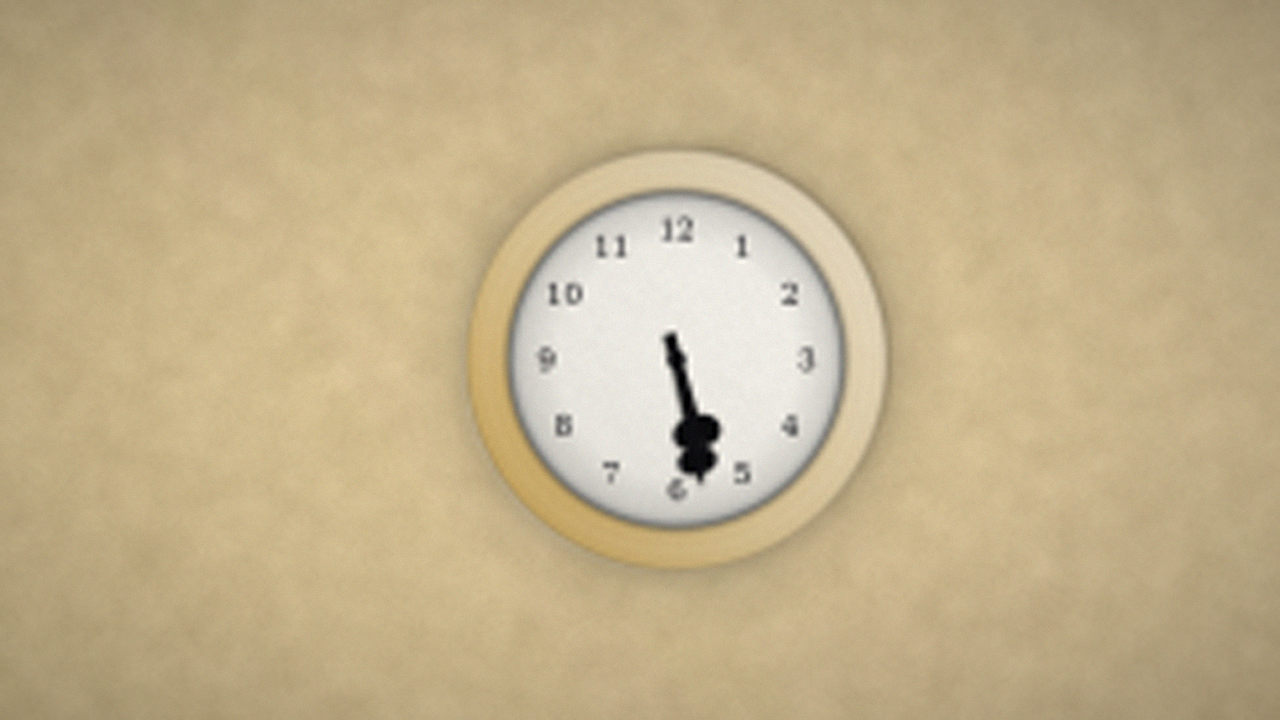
5:28
